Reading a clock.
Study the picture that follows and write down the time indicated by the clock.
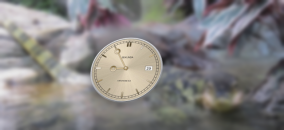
8:55
